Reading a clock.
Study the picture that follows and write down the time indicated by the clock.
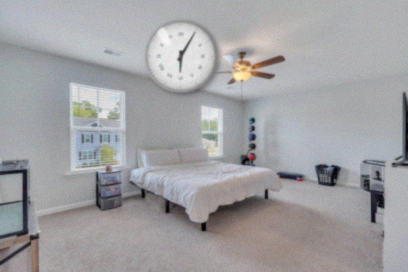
6:05
